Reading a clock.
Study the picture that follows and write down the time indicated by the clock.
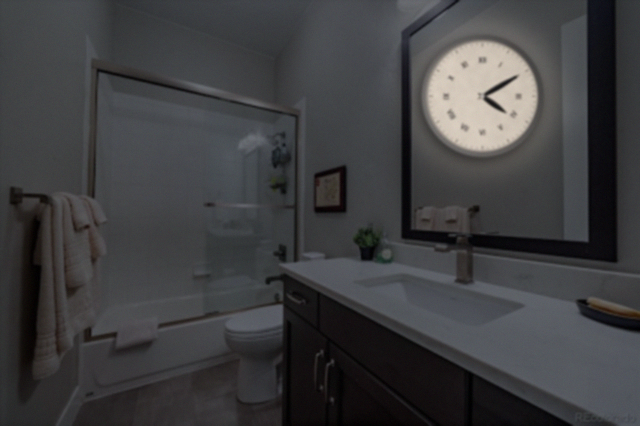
4:10
